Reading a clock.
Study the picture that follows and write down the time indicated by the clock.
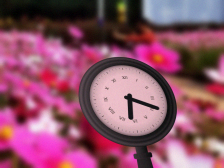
6:19
